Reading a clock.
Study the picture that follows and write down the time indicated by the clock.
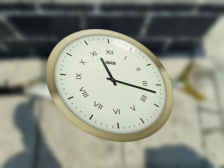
11:17
